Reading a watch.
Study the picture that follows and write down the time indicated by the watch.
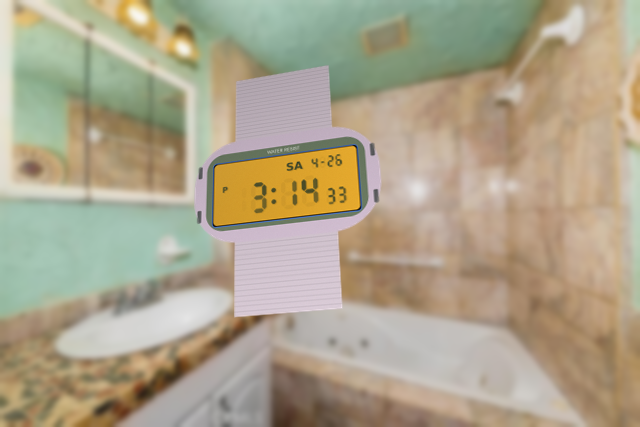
3:14:33
